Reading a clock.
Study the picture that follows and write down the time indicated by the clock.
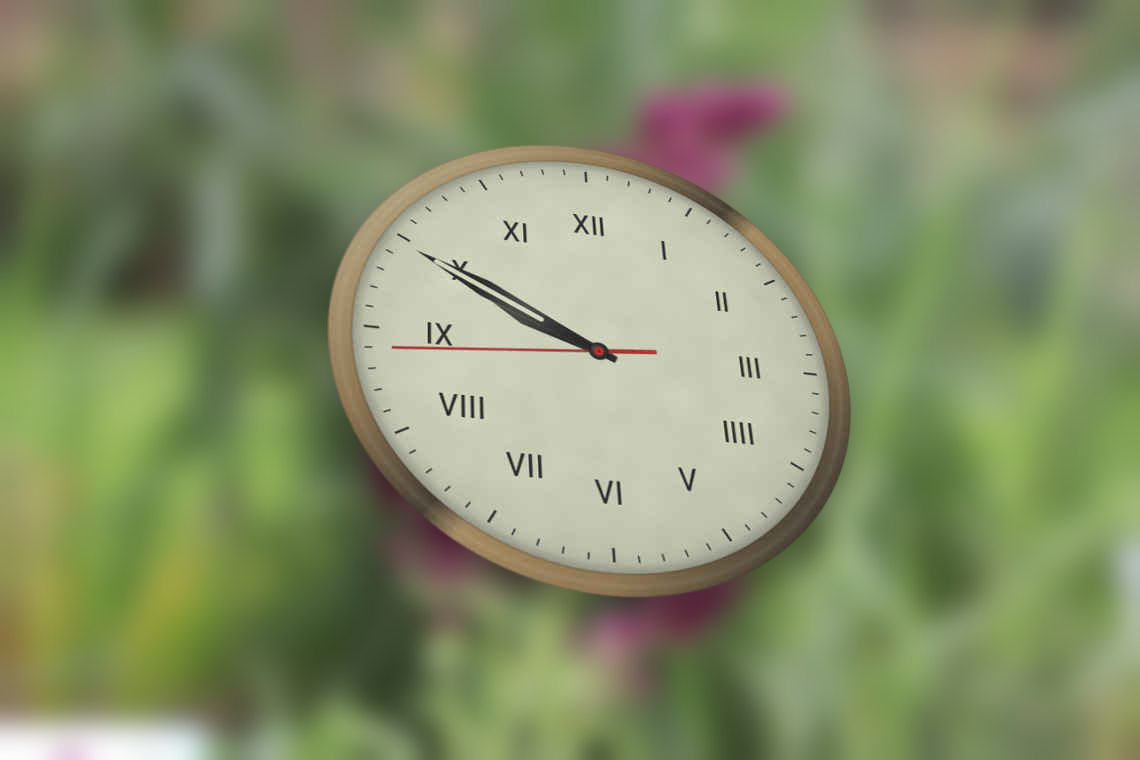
9:49:44
